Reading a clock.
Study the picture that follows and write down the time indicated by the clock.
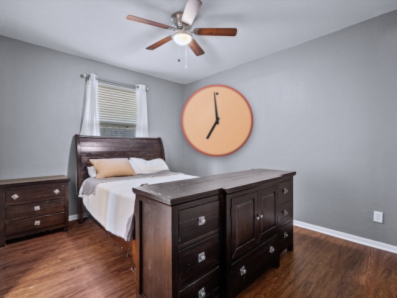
6:59
